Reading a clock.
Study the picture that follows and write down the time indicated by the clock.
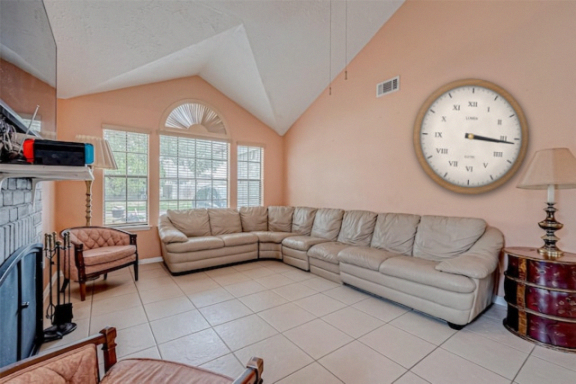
3:16
